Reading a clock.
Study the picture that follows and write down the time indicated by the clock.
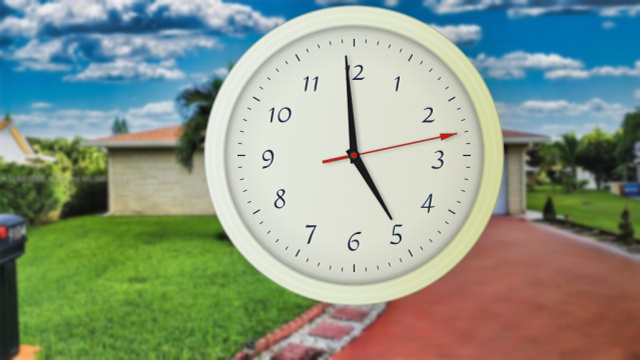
4:59:13
